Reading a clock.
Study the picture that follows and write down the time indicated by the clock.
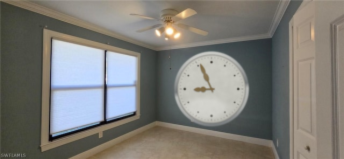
8:56
